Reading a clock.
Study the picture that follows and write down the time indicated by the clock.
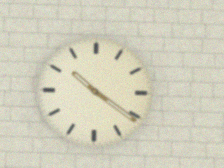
10:21
